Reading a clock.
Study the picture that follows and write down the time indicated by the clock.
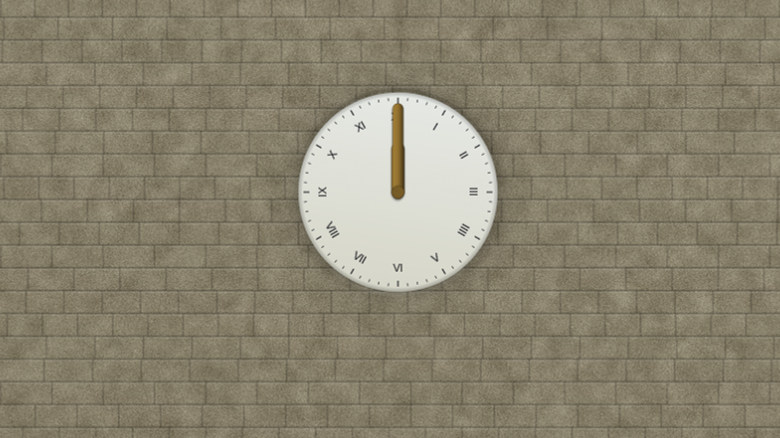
12:00
